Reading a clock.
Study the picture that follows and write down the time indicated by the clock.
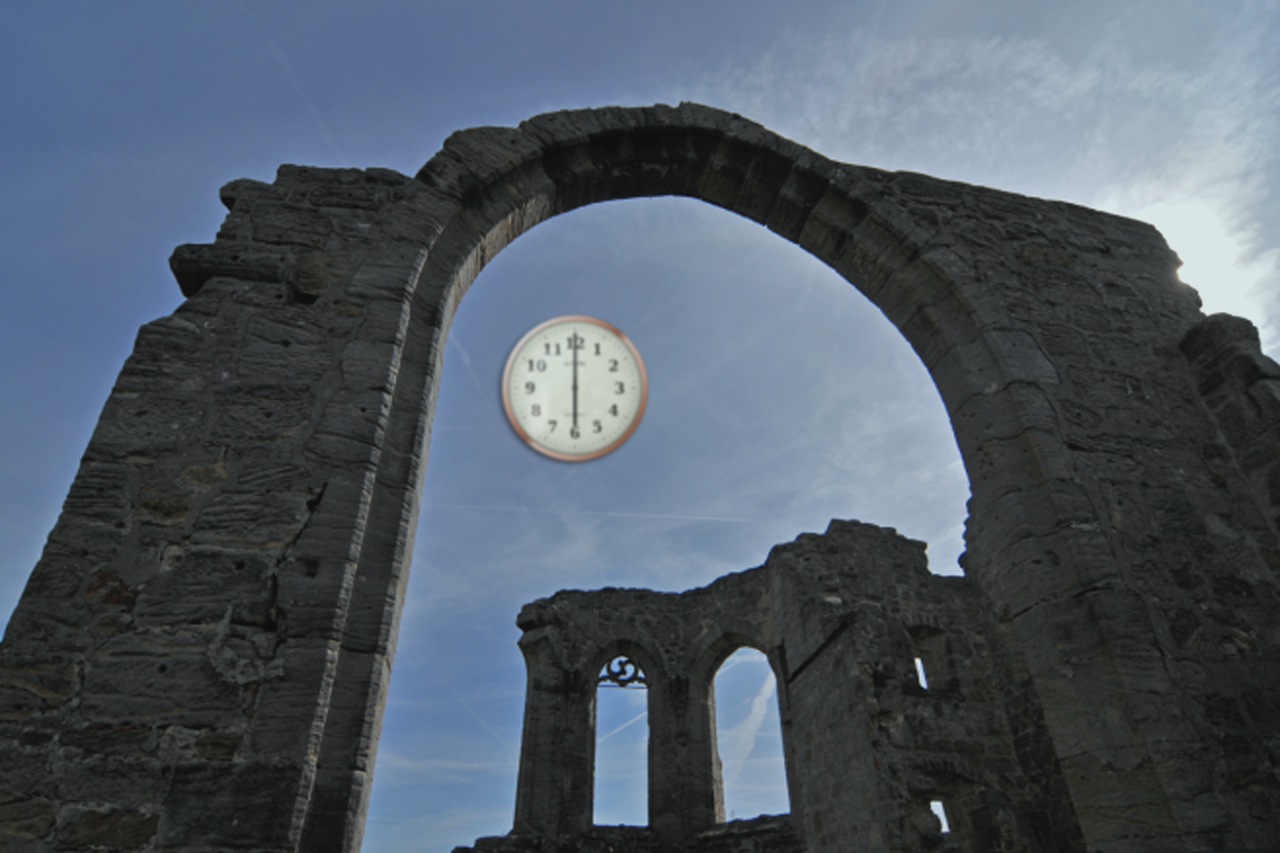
6:00
